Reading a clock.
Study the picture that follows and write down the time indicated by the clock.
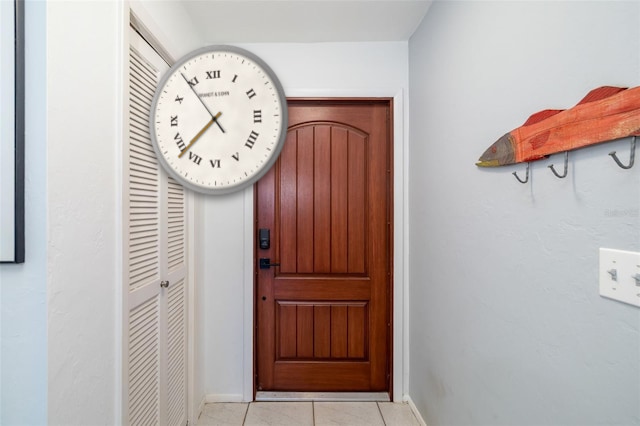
7:37:54
